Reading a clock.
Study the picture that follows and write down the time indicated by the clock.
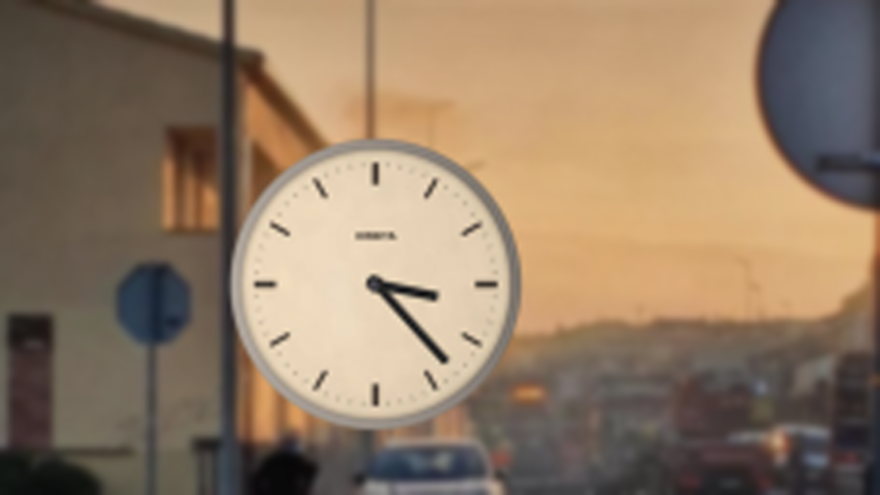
3:23
